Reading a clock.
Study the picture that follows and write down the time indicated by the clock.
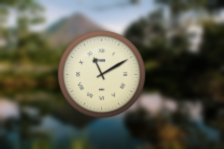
11:10
